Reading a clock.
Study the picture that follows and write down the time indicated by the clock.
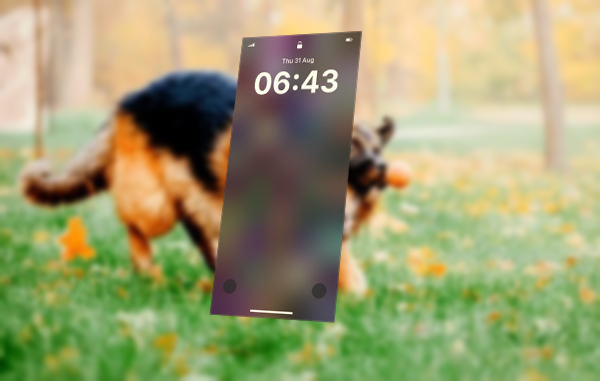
6:43
